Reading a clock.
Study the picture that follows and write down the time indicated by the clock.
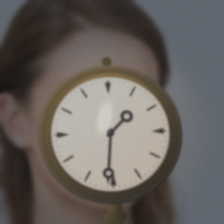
1:31
